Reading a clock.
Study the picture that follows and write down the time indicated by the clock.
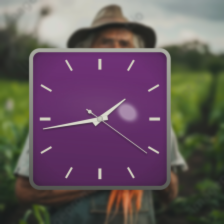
1:43:21
